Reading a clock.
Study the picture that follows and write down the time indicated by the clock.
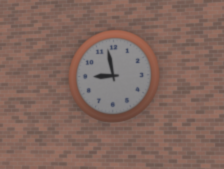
8:58
